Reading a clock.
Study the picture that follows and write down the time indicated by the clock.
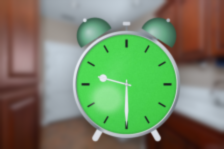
9:30
